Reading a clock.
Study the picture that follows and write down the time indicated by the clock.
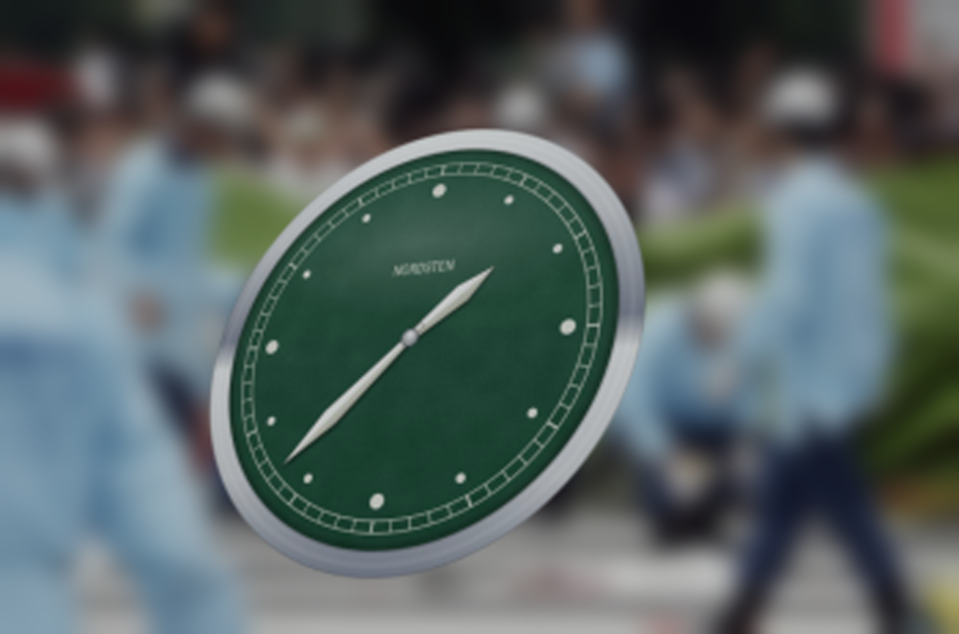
1:37
